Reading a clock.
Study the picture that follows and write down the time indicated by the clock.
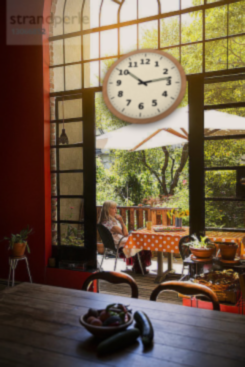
10:13
